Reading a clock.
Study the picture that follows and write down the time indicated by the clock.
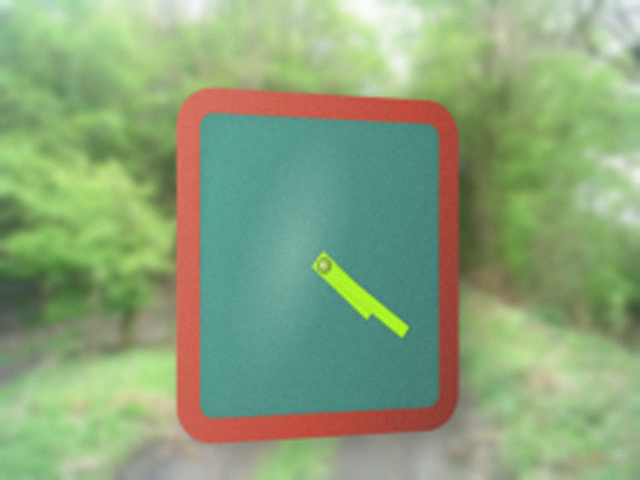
4:21
